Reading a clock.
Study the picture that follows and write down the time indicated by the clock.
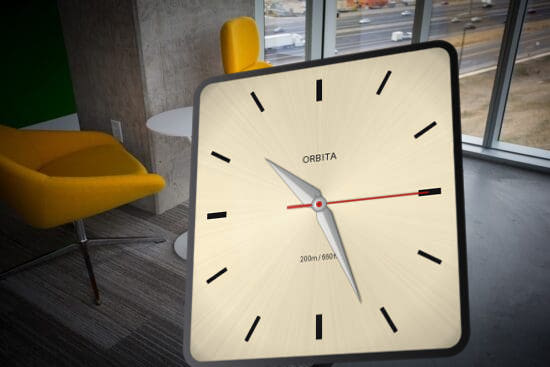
10:26:15
